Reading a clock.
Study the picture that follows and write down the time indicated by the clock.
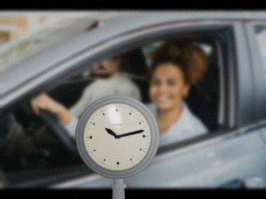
10:13
